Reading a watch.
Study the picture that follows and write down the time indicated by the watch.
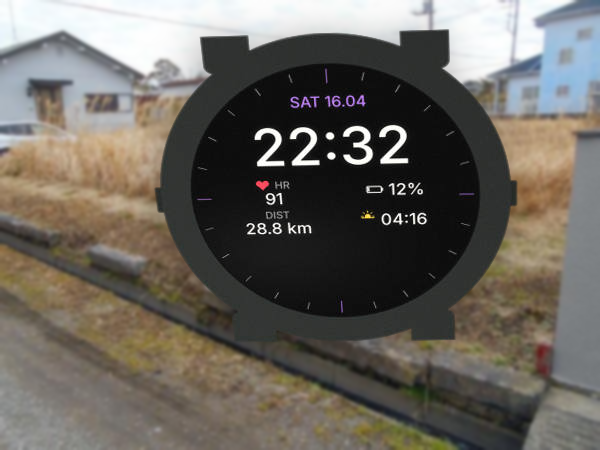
22:32
